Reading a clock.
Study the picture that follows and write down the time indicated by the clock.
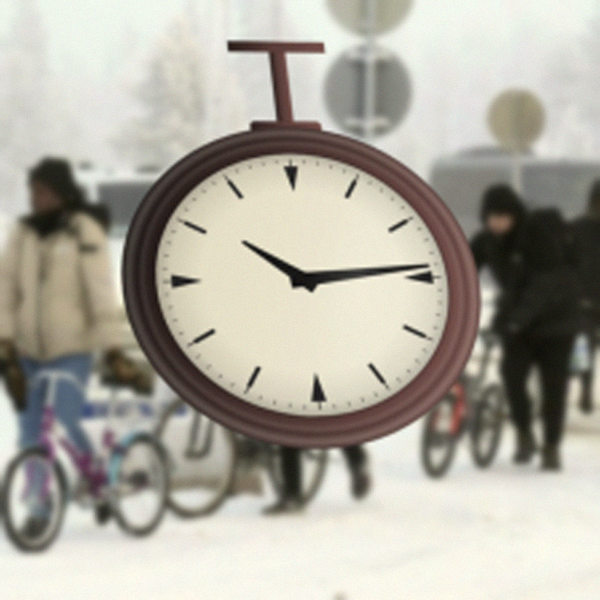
10:14
